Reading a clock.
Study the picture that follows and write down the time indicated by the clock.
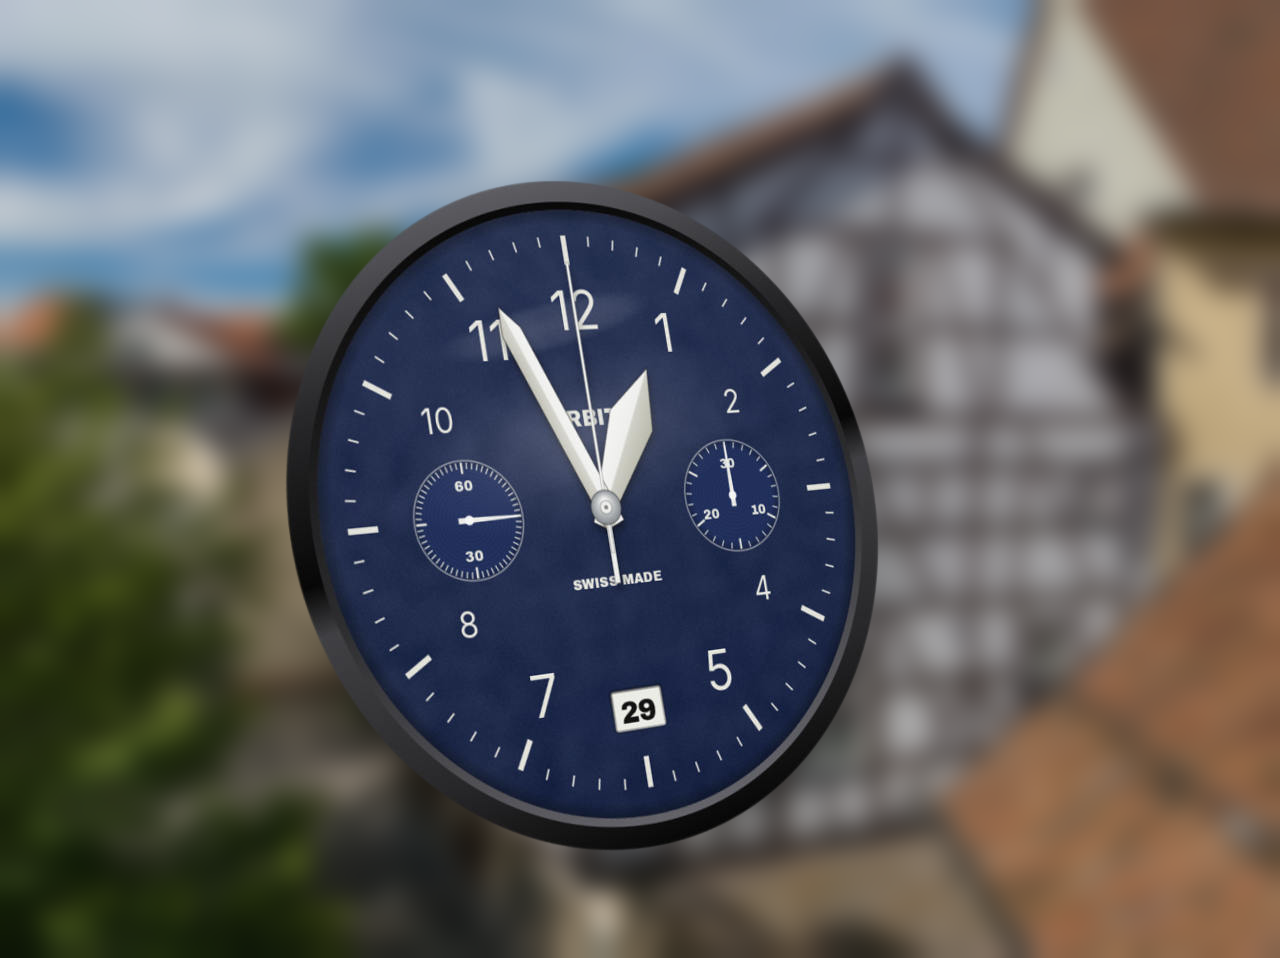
12:56:15
